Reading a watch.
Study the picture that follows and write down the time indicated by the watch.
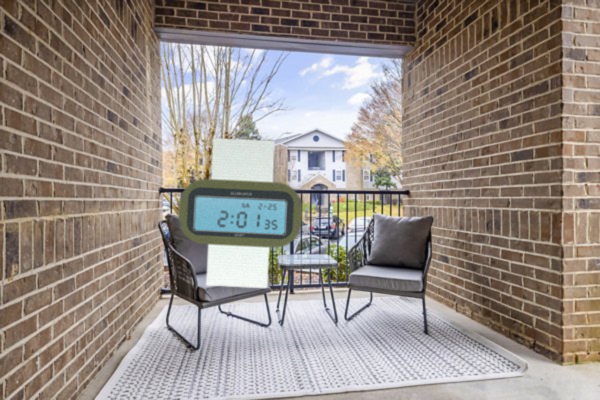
2:01:35
